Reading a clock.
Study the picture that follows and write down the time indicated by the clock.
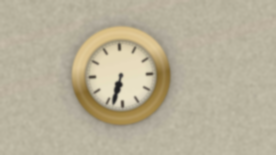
6:33
